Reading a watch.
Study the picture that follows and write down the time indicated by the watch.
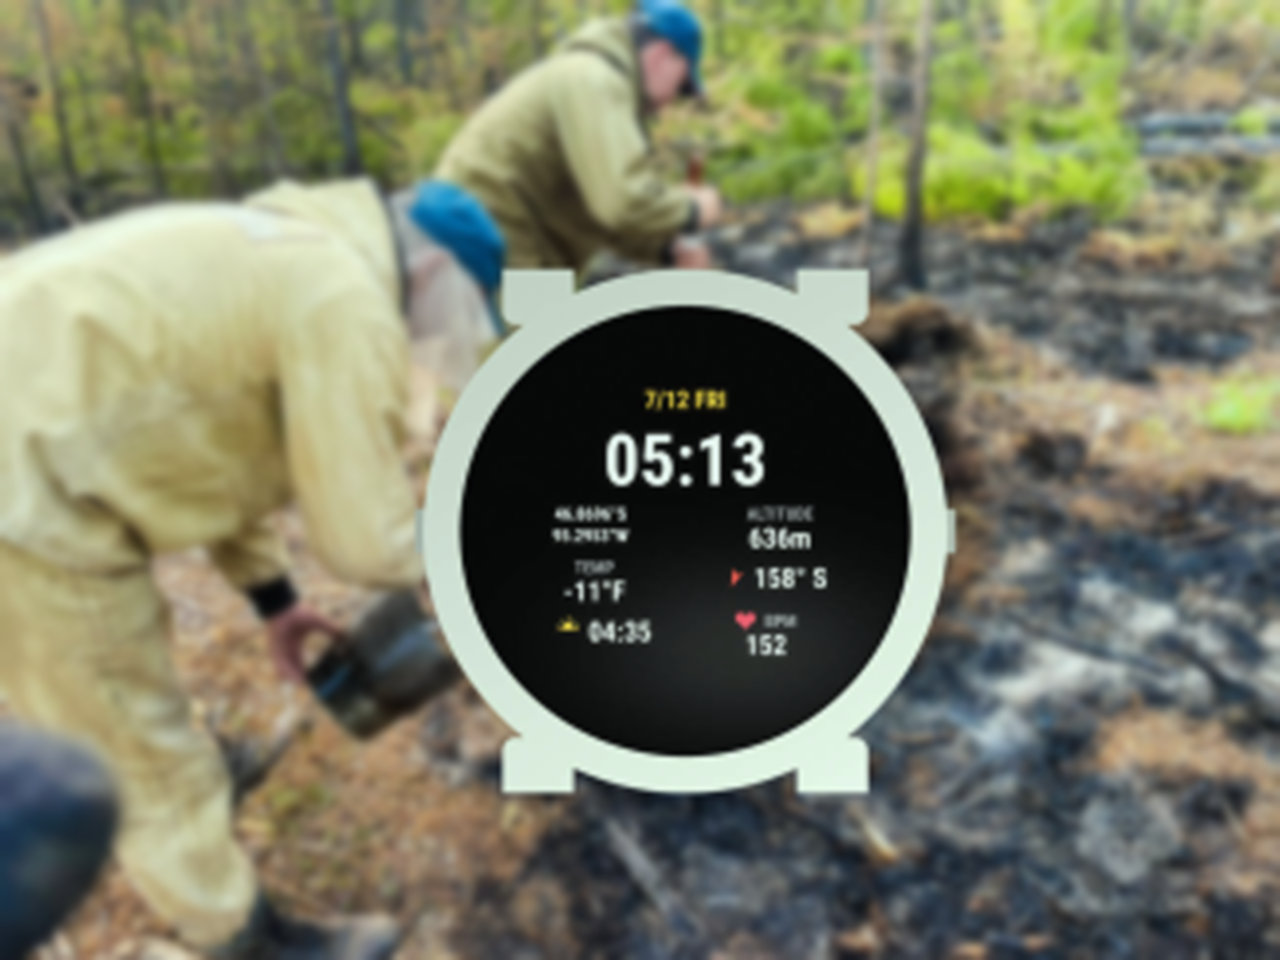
5:13
